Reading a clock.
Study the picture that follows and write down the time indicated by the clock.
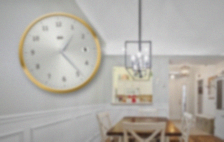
1:24
